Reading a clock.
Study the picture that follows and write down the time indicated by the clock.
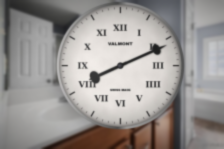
8:11
